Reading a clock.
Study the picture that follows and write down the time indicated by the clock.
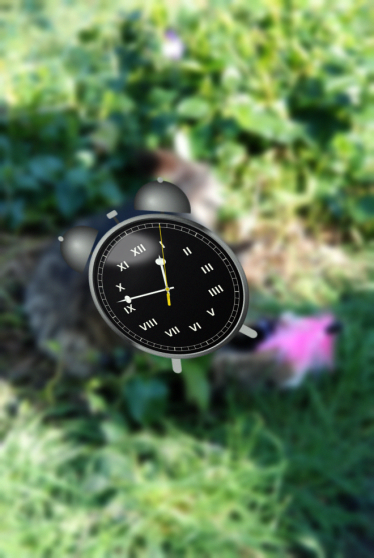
12:47:05
